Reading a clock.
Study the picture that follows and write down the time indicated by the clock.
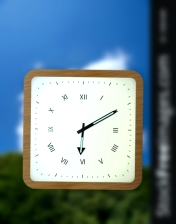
6:10
